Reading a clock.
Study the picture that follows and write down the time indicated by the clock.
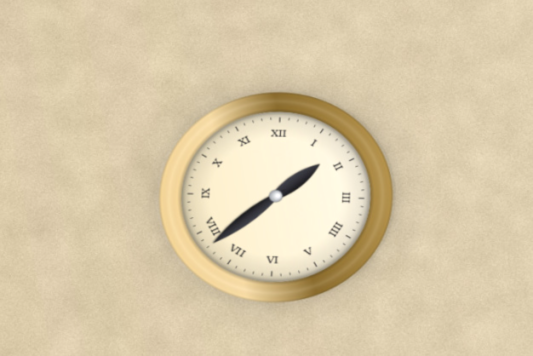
1:38
